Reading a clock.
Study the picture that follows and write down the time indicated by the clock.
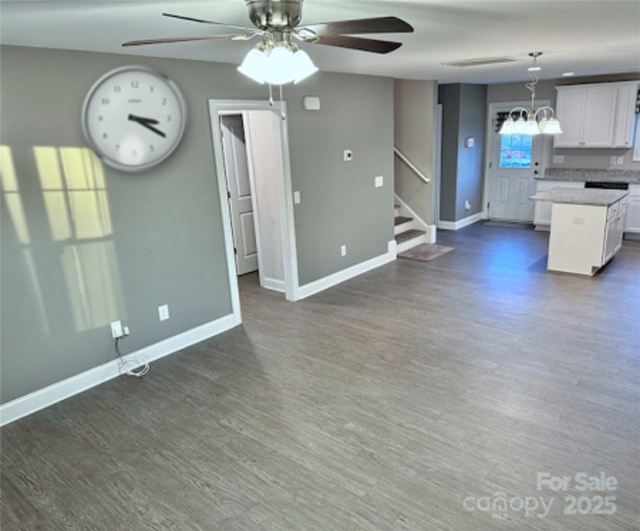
3:20
